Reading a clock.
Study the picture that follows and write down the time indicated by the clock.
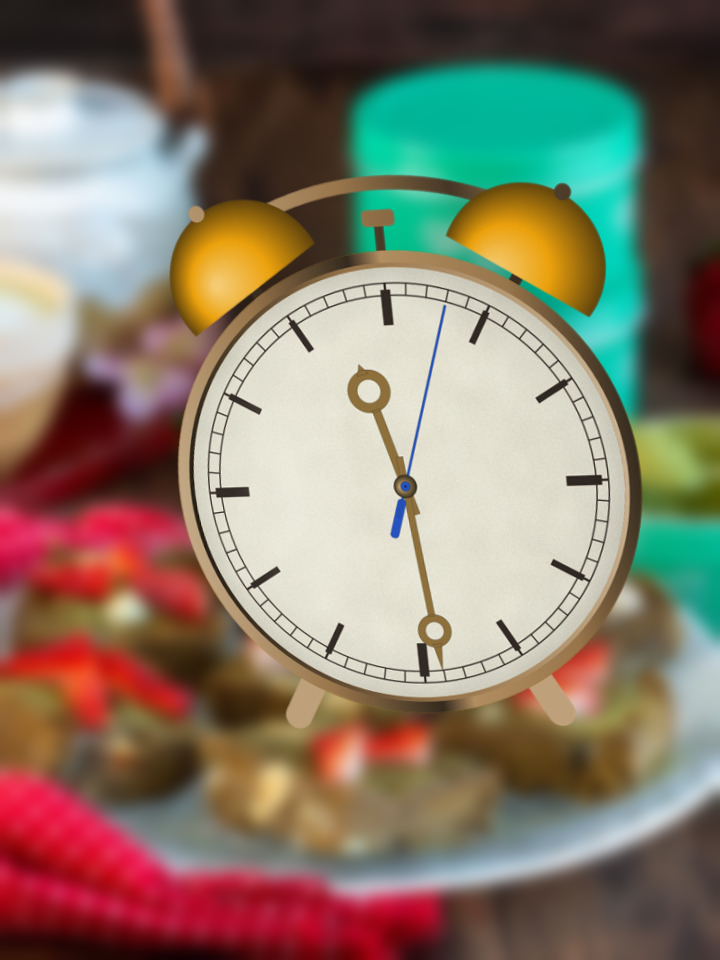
11:29:03
